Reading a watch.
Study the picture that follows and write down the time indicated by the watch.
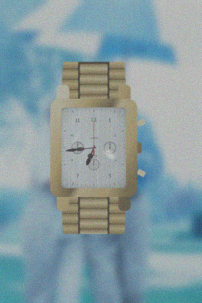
6:44
